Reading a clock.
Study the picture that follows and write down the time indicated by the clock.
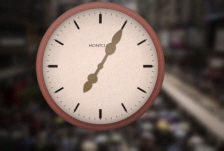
7:05
